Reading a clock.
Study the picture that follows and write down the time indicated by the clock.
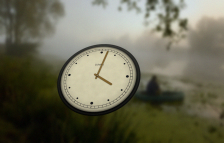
4:02
